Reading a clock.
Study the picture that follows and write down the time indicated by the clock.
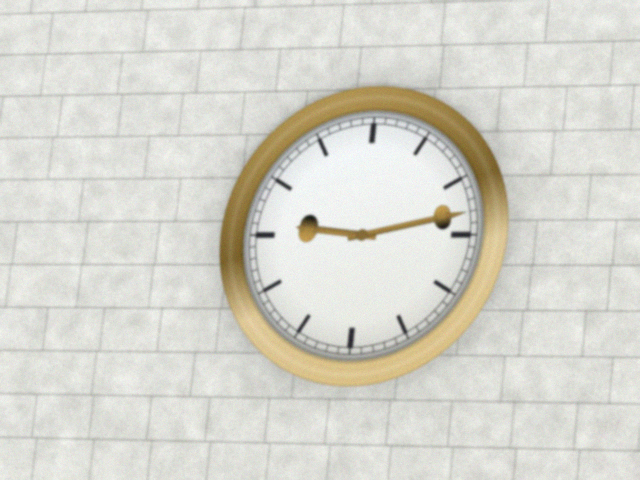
9:13
